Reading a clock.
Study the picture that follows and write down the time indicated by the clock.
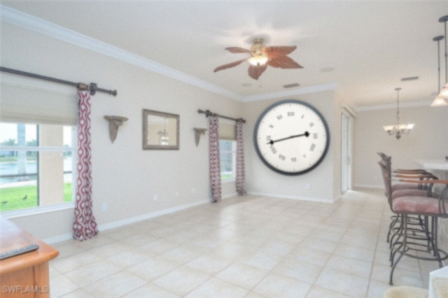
2:43
